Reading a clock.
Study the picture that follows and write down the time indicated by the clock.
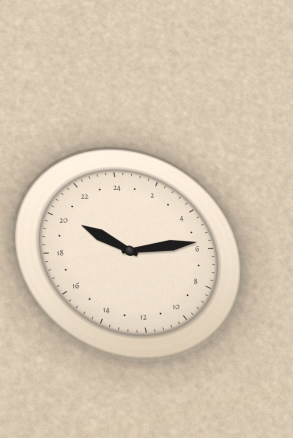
20:14
